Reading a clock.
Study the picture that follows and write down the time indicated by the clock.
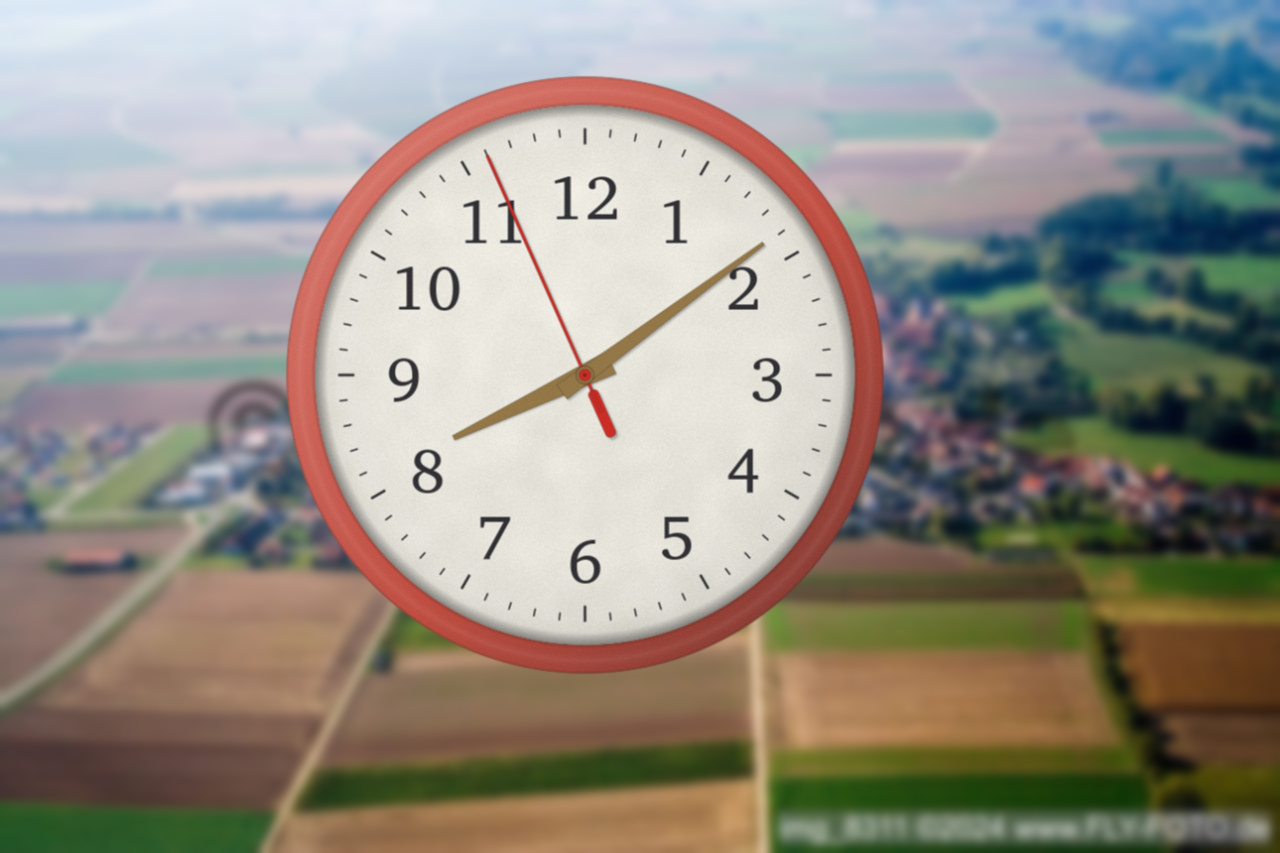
8:08:56
